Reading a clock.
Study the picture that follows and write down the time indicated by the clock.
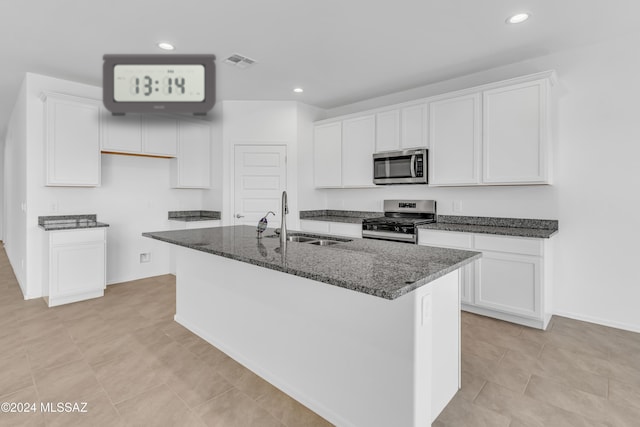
13:14
